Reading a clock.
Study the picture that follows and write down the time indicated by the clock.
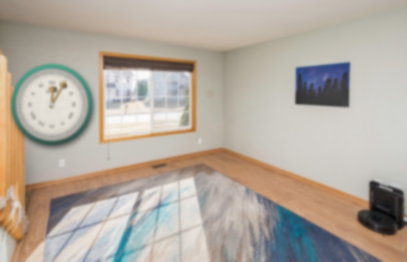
12:05
